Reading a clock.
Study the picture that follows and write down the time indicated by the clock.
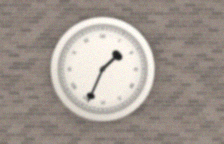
1:34
